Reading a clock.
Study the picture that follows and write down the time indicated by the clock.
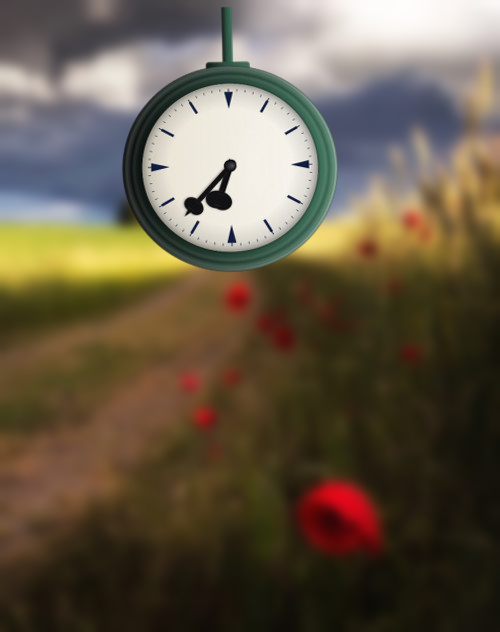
6:37
